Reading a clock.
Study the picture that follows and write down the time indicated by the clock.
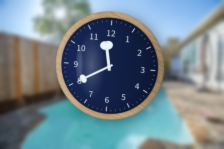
11:40
